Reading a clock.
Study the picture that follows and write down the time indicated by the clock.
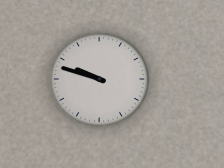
9:48
